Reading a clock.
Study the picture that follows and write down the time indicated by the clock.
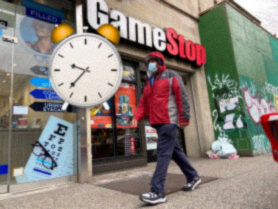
9:37
